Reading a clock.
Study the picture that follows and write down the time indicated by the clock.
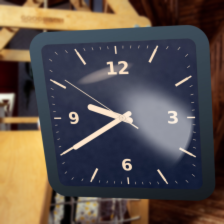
9:39:51
